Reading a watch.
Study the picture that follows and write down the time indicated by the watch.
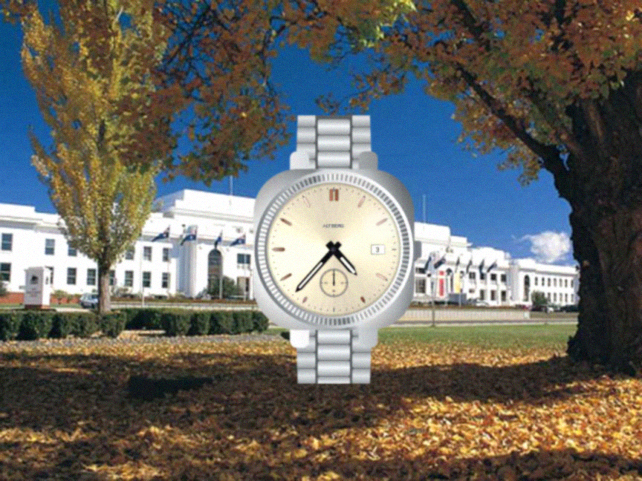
4:37
